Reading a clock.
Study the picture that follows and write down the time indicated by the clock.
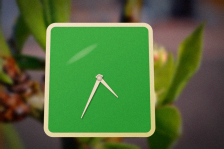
4:34
